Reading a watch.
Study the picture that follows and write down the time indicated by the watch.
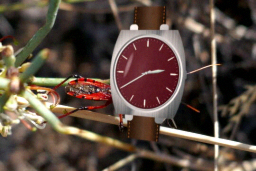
2:40
